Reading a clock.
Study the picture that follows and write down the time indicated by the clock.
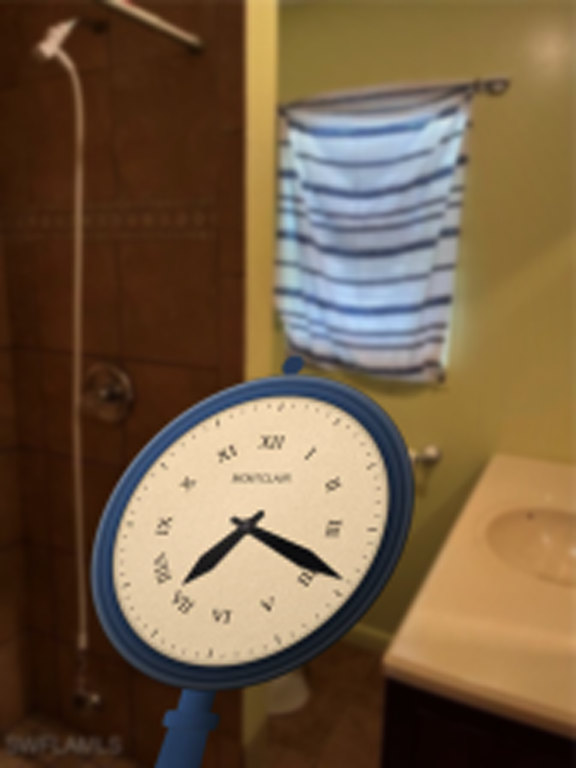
7:19
